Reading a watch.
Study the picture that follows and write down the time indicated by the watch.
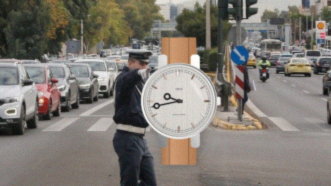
9:43
